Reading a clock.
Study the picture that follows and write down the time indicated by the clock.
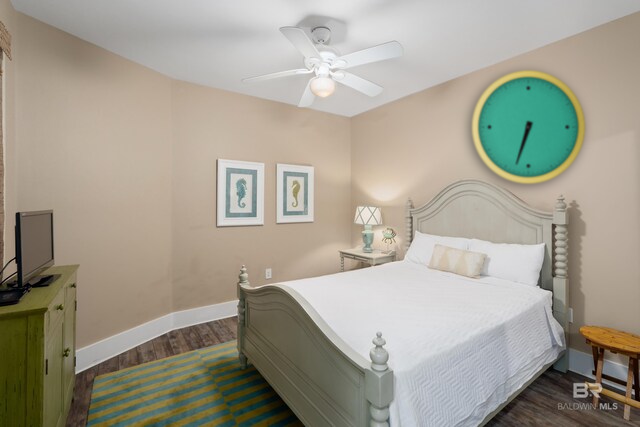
6:33
